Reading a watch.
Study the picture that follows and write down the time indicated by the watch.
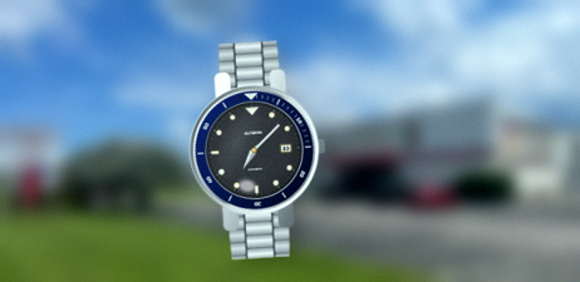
7:08
